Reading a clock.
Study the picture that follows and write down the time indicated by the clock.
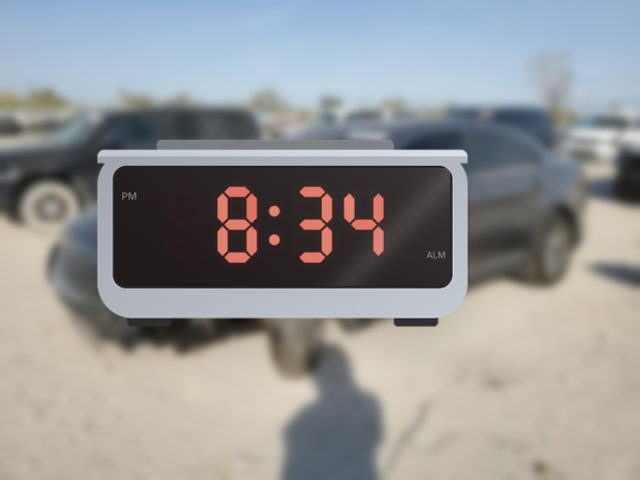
8:34
